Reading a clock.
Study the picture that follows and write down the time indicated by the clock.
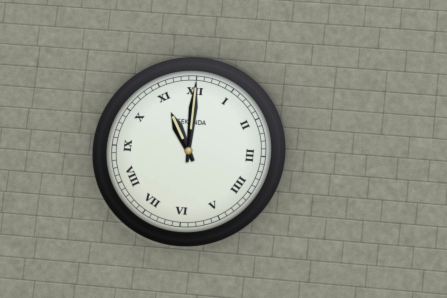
11:00
